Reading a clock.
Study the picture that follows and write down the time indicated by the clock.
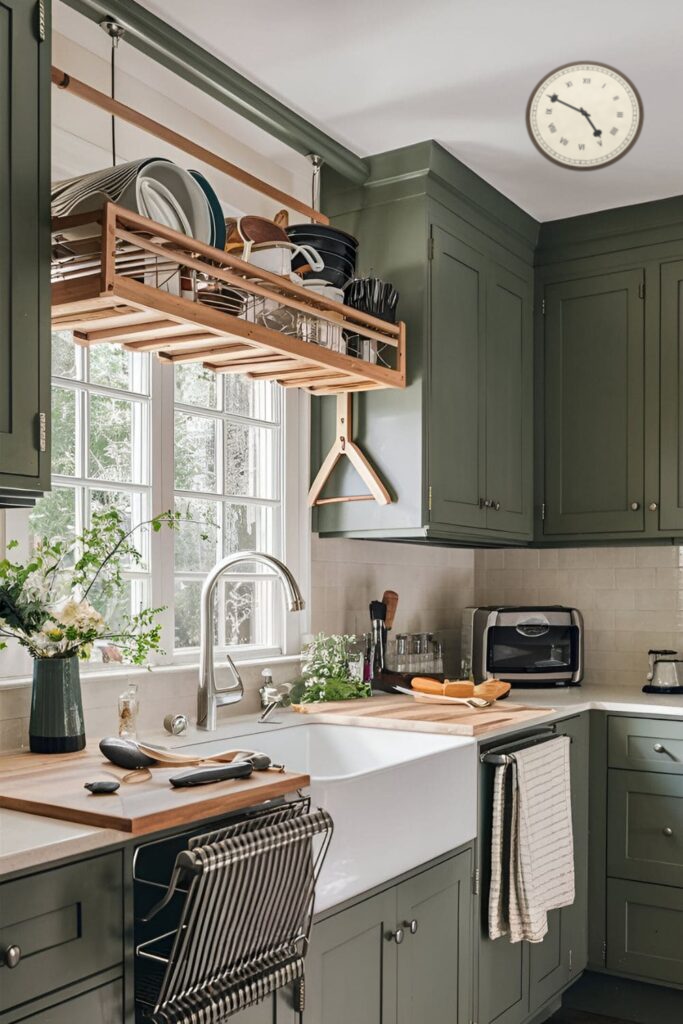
4:49
